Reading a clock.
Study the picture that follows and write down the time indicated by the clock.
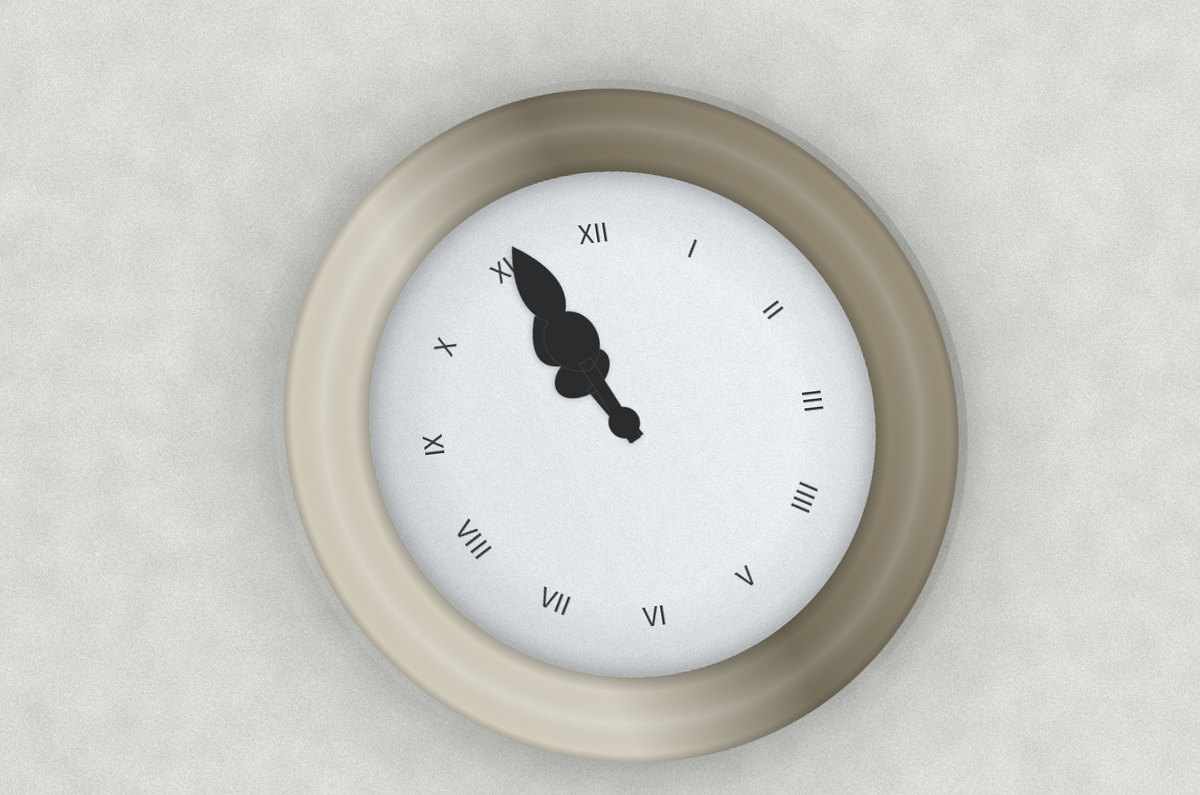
10:56
